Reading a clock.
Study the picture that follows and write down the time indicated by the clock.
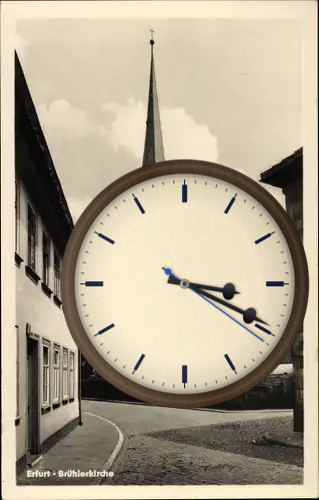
3:19:21
